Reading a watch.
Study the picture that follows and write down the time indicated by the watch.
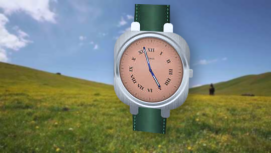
4:57
